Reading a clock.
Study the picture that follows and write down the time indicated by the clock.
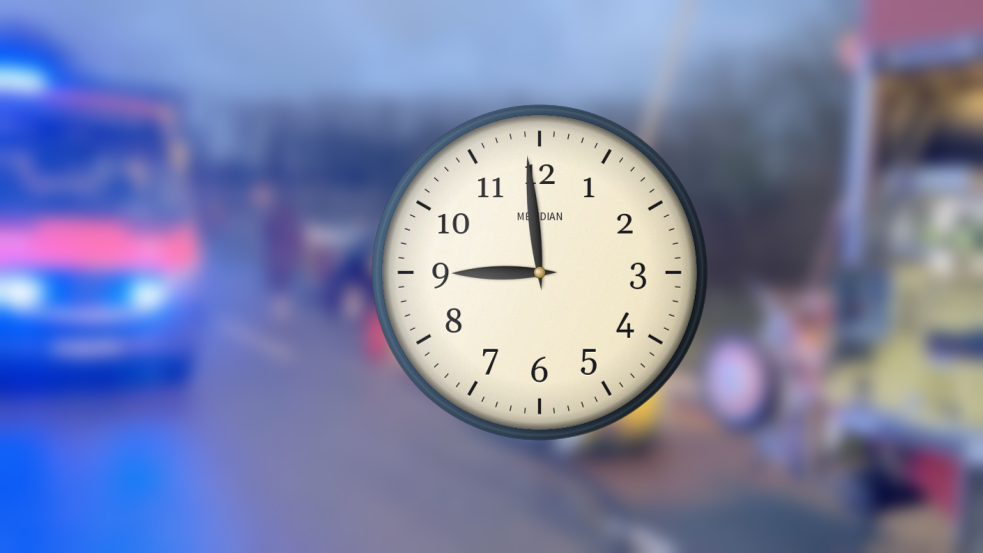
8:59
